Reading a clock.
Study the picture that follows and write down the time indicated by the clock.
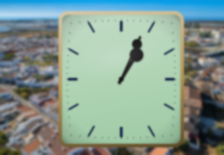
1:04
